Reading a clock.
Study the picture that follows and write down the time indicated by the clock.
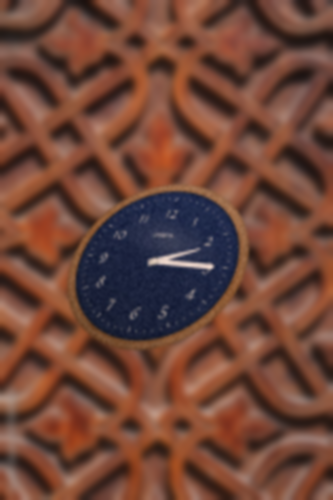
2:15
